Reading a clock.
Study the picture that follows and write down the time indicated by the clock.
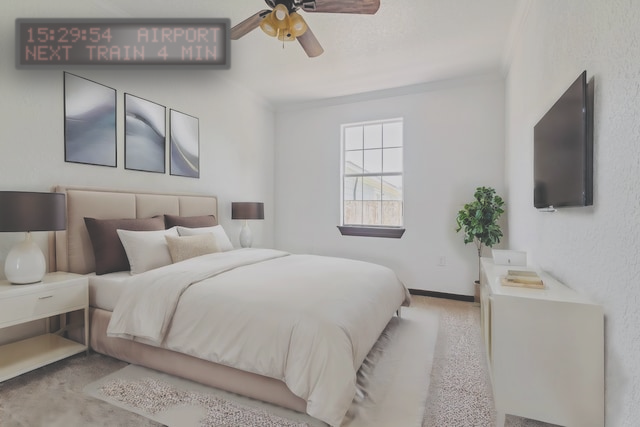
15:29:54
